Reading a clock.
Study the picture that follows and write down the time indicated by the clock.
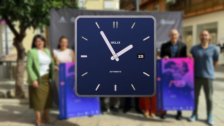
1:55
